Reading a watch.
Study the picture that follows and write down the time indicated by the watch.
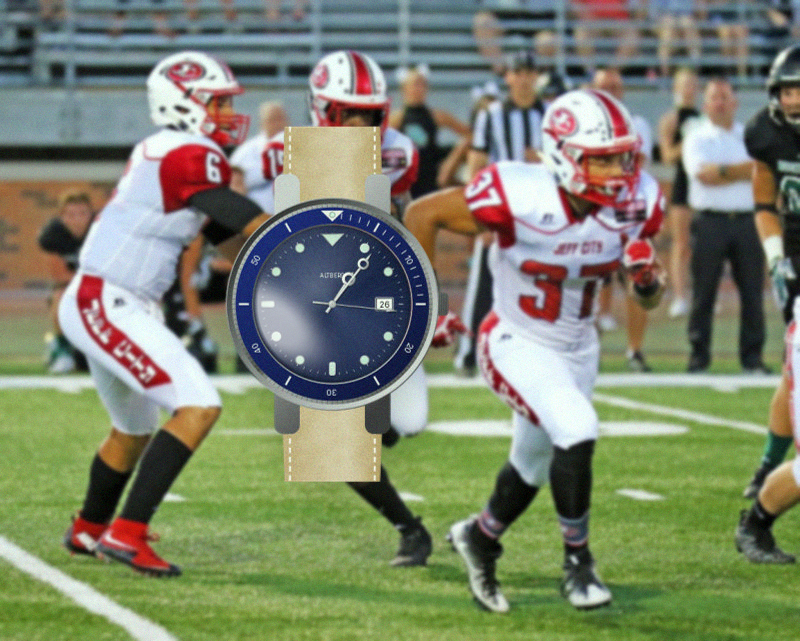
1:06:16
